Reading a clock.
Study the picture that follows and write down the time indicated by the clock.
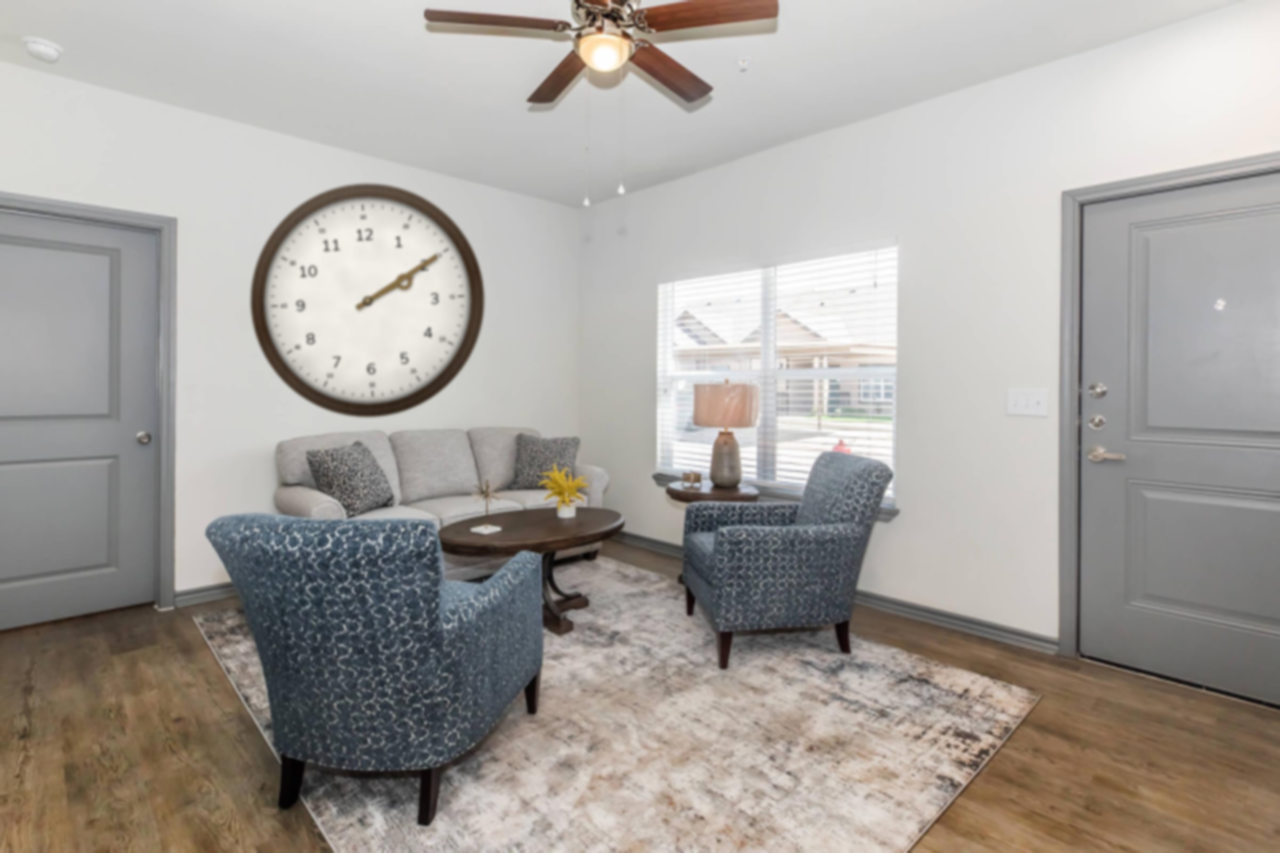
2:10
